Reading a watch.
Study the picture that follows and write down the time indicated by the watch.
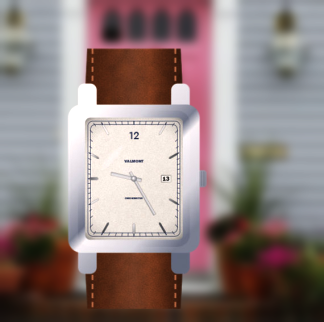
9:25
